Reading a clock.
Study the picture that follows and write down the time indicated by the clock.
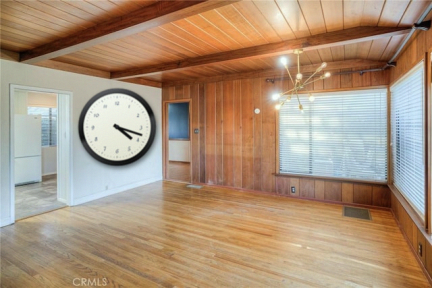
4:18
